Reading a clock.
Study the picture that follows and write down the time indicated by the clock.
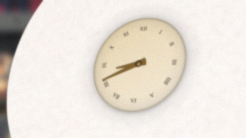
8:41
